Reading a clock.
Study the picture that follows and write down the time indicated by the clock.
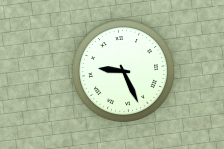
9:27
